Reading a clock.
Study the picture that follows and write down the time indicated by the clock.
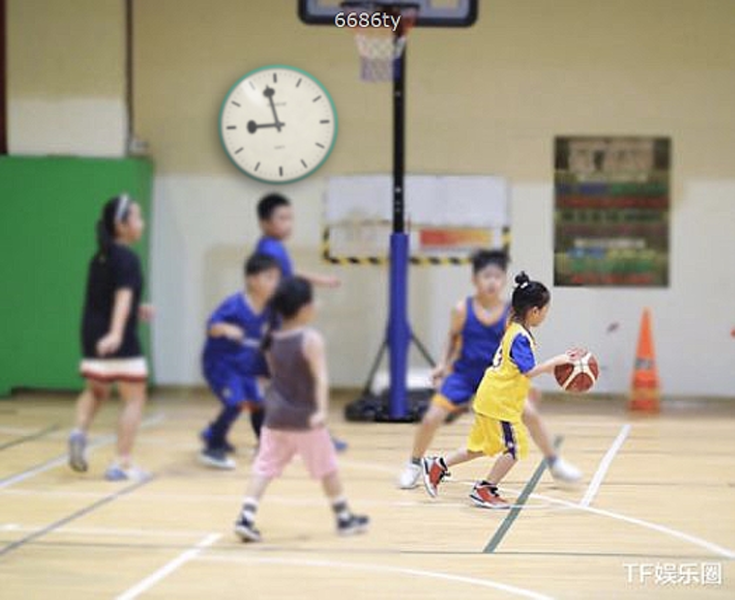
8:58
